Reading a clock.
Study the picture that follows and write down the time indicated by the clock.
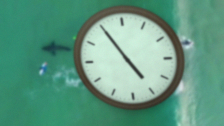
4:55
